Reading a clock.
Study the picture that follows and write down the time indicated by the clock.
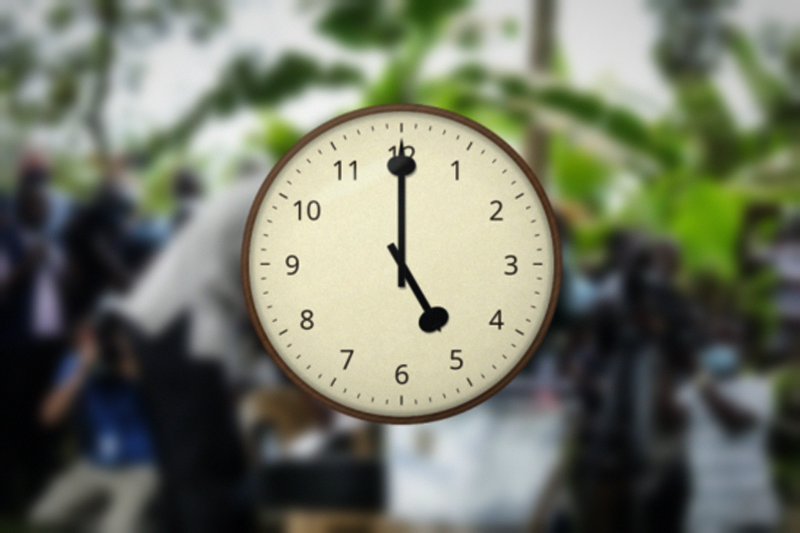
5:00
